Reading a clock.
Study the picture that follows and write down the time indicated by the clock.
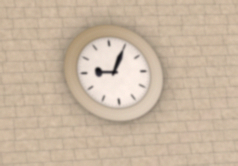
9:05
